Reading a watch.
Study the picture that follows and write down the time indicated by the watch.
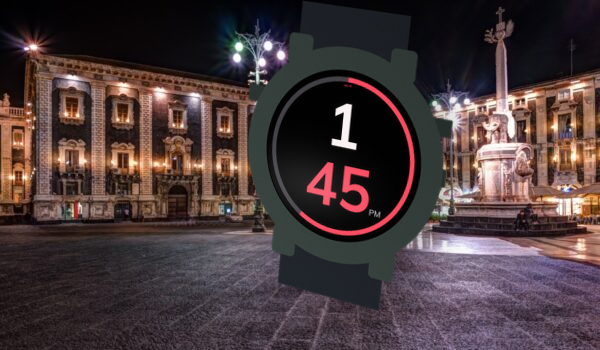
1:45
